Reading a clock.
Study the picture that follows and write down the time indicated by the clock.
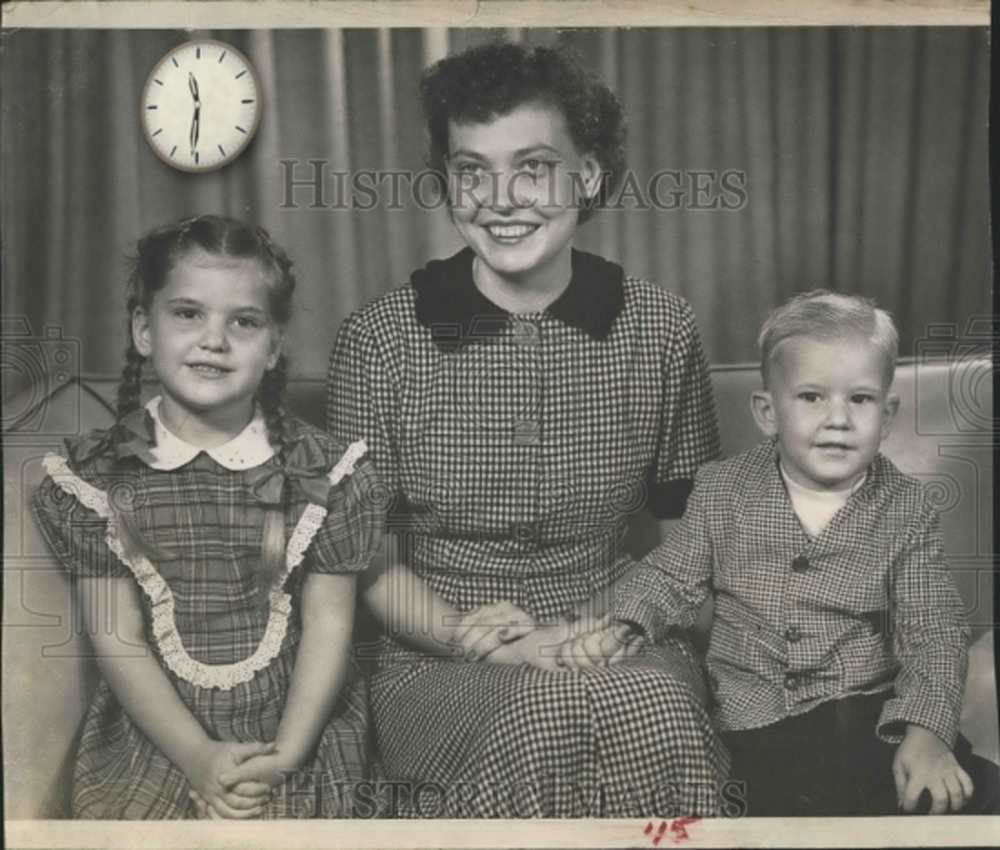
11:31
